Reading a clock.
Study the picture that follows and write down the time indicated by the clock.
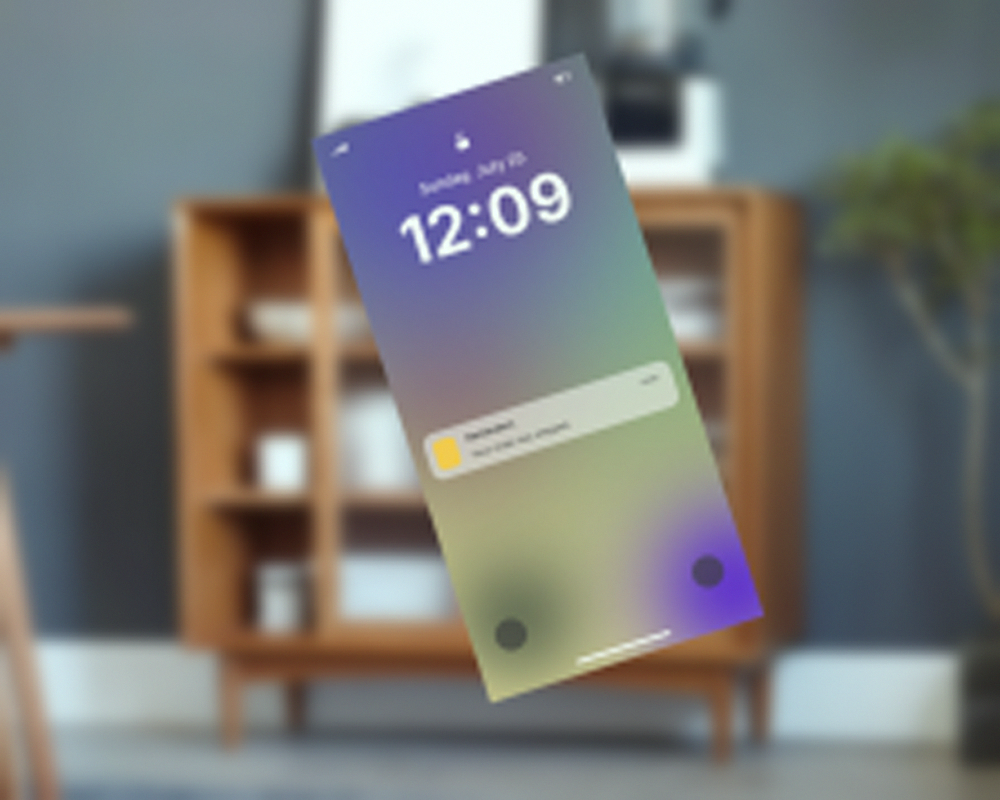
12:09
